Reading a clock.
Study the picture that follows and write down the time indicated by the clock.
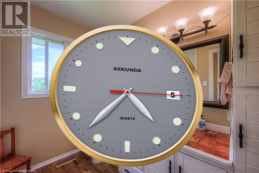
4:37:15
